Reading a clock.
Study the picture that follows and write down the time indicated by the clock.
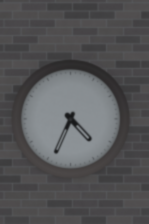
4:34
